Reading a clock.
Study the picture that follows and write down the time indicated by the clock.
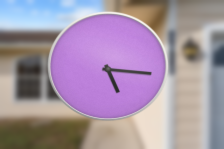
5:16
